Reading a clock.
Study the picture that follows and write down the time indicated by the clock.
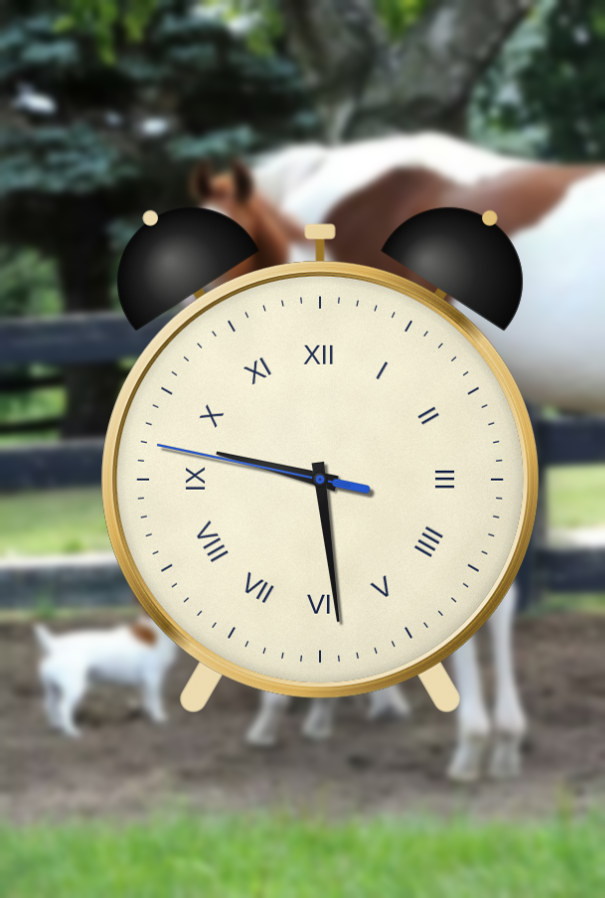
9:28:47
